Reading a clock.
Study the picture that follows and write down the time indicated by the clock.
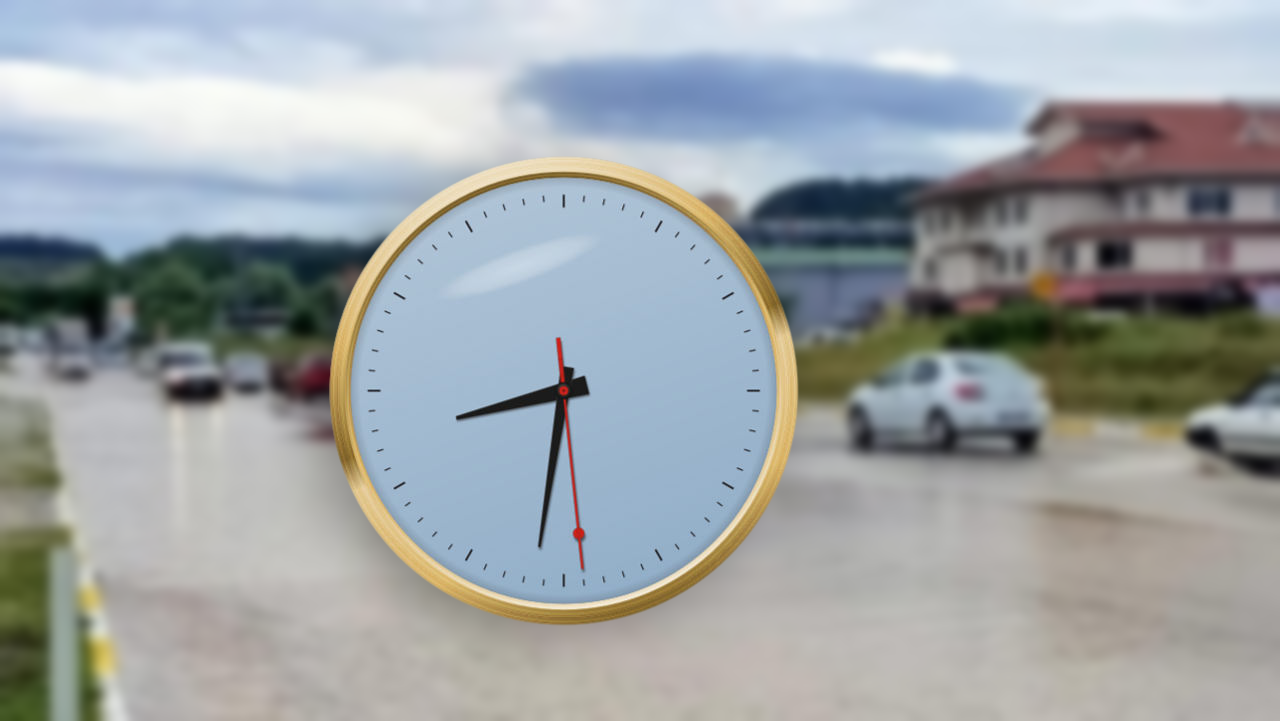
8:31:29
